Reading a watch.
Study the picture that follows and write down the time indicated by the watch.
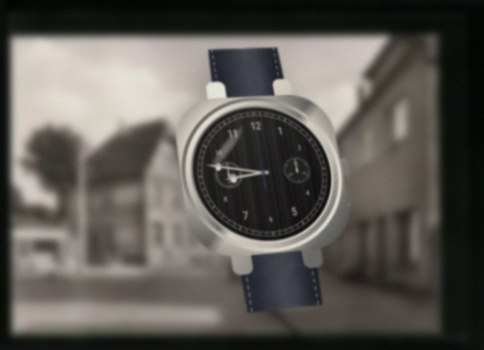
8:47
